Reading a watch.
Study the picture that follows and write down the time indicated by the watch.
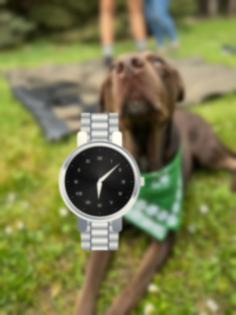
6:08
